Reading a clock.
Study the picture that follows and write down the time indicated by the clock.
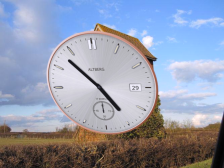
4:53
